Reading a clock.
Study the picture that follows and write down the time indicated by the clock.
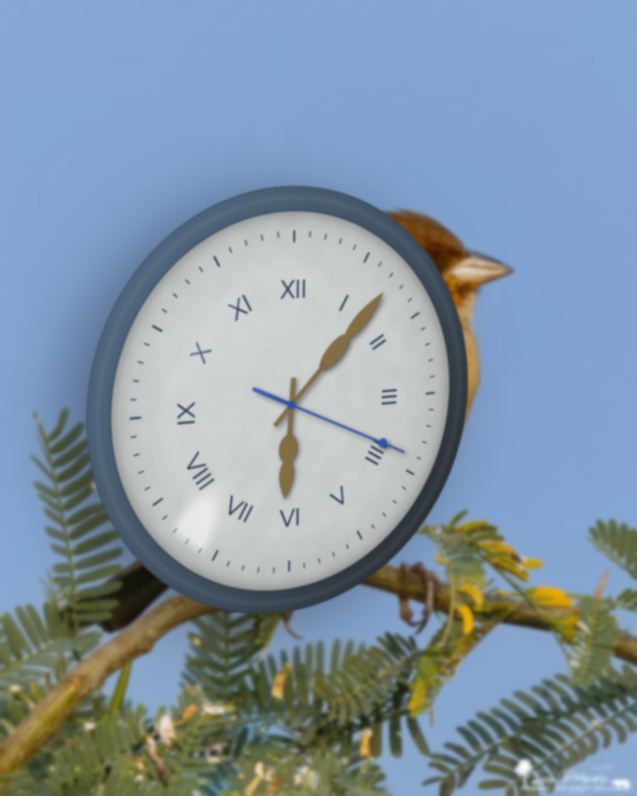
6:07:19
